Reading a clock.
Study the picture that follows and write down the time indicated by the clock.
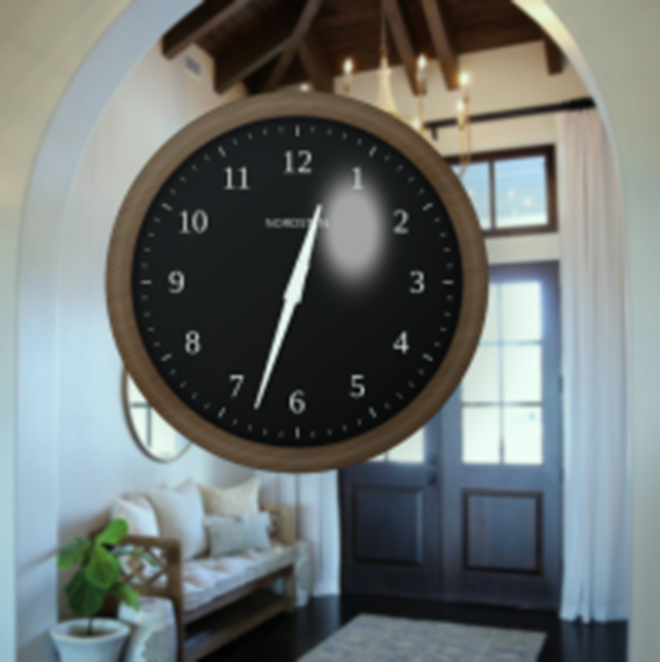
12:33
